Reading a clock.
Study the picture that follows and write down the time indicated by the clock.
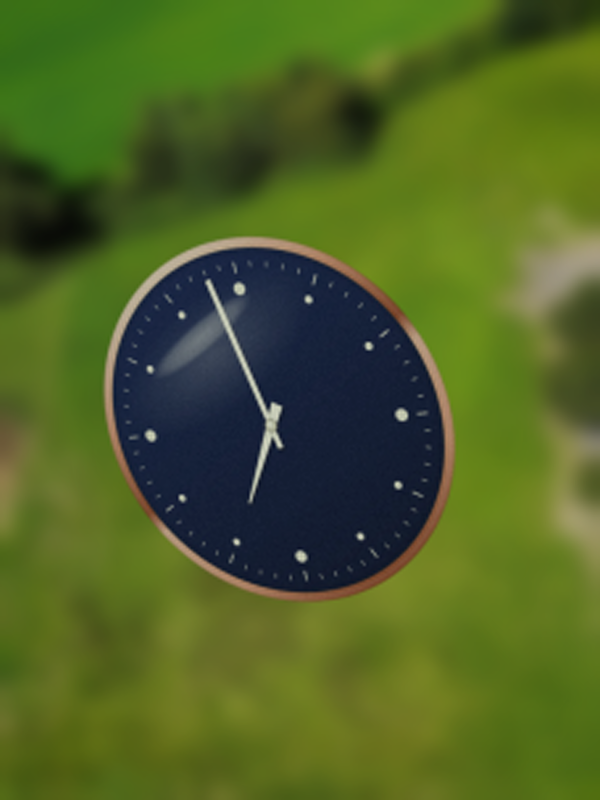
6:58
